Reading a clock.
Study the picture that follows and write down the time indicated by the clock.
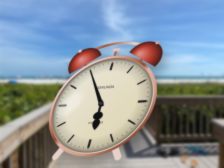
5:55
